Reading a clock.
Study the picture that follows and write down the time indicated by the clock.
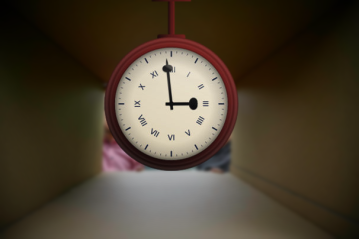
2:59
